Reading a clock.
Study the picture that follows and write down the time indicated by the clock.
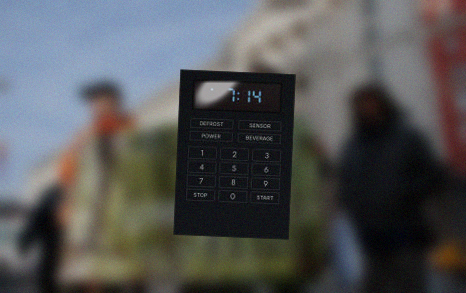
7:14
